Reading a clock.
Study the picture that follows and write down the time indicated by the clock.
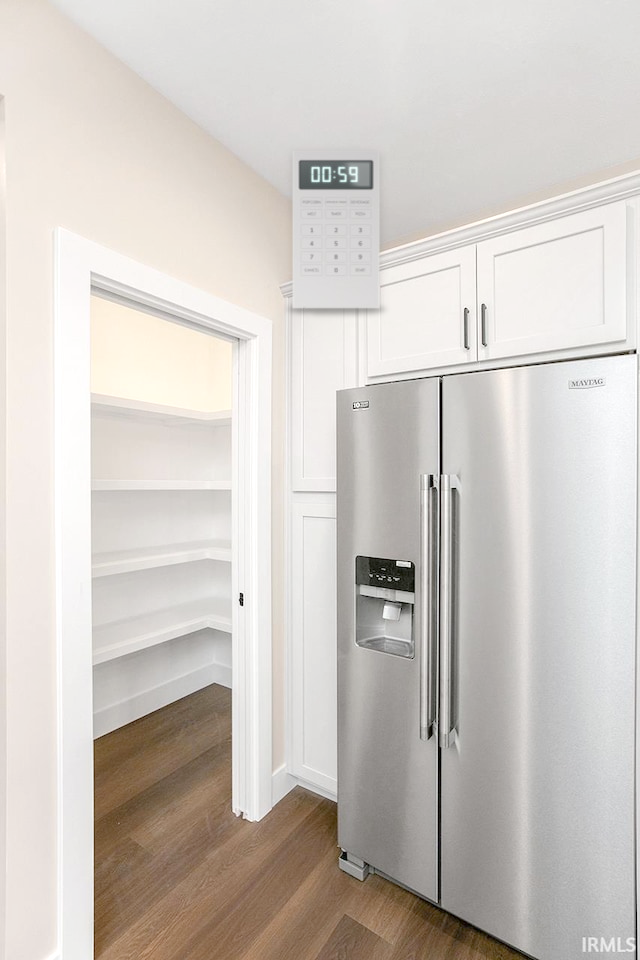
0:59
